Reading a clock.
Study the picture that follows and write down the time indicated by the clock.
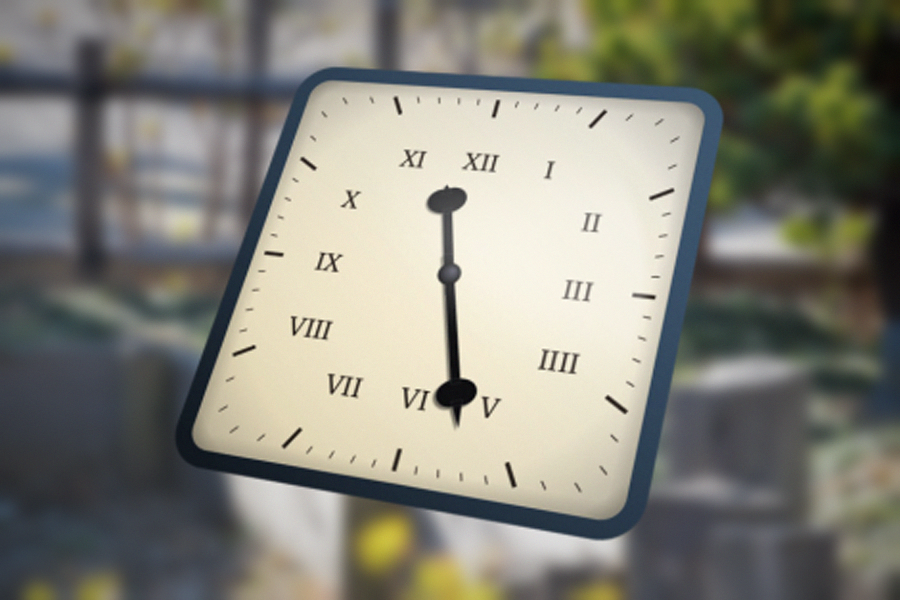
11:27
